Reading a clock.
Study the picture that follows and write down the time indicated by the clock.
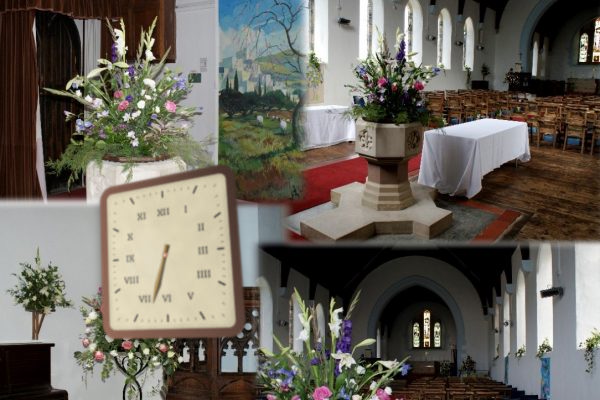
6:33
